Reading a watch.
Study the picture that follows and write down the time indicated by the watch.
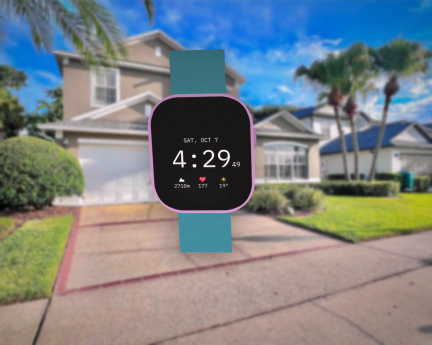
4:29:49
